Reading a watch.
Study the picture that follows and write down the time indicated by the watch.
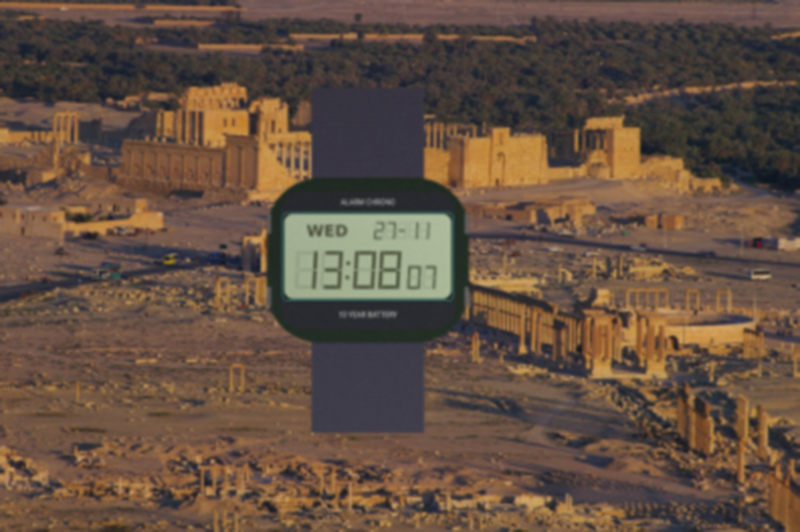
13:08:07
